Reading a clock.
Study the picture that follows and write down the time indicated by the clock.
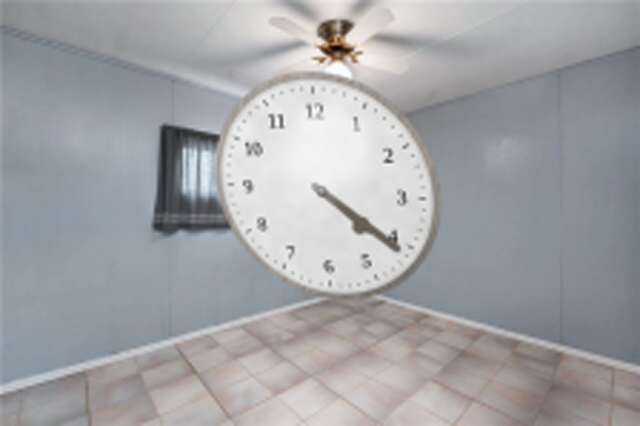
4:21
